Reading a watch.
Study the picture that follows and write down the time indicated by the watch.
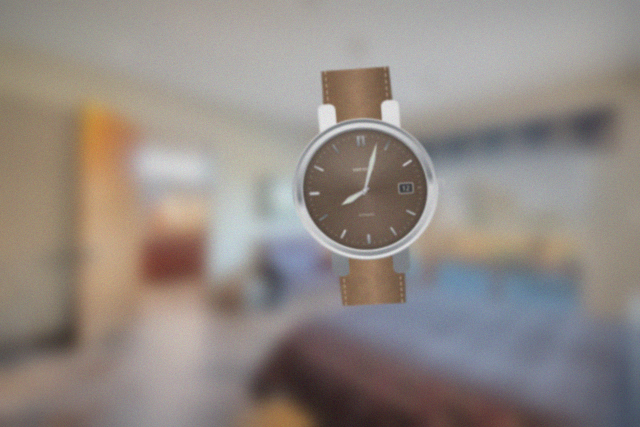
8:03
